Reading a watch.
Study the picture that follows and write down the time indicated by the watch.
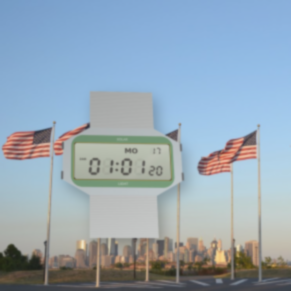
1:01:20
